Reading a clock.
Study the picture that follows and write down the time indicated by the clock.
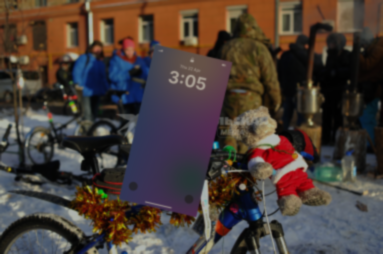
3:05
